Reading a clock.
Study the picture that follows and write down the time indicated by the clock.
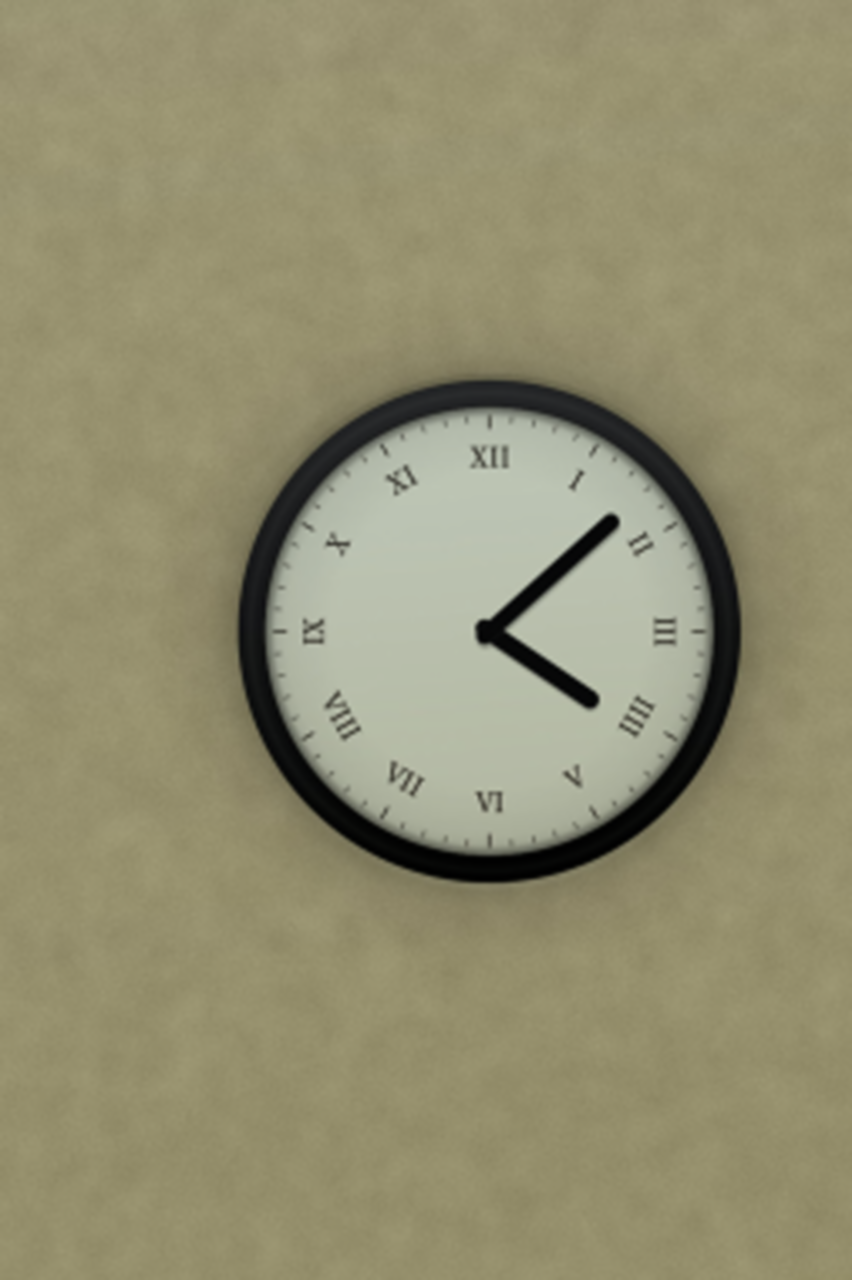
4:08
